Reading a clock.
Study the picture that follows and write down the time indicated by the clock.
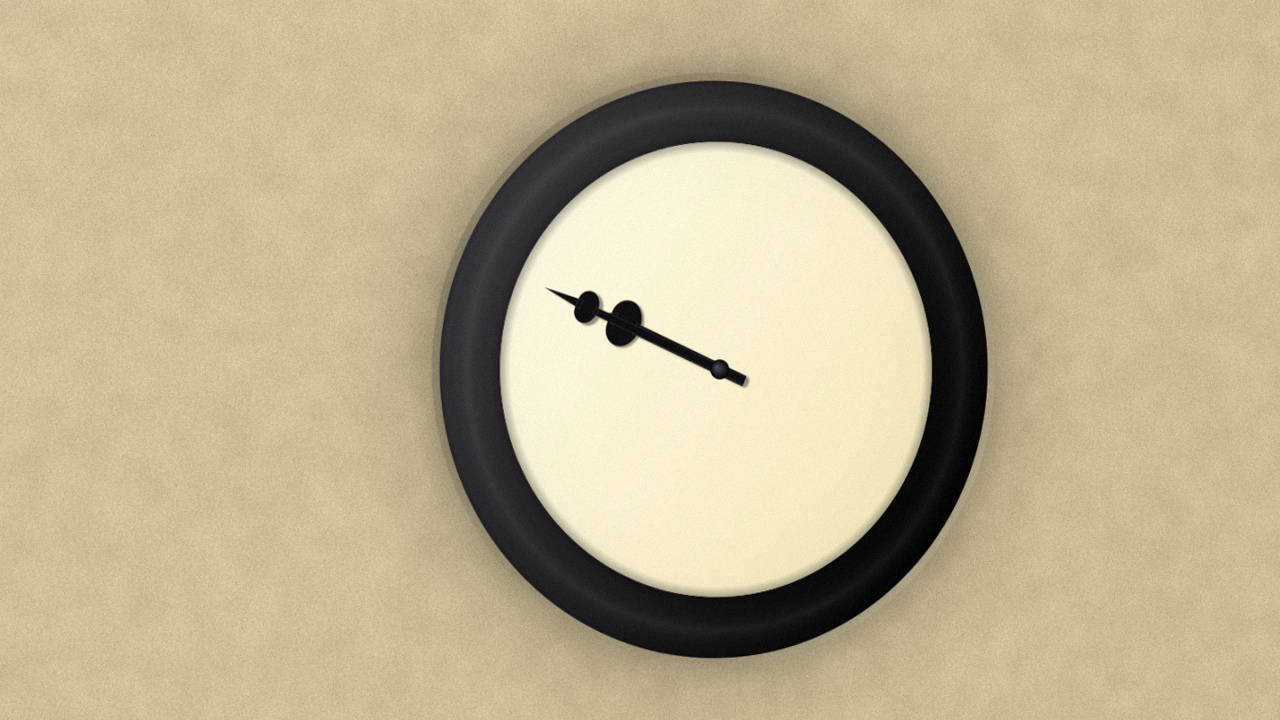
9:49
